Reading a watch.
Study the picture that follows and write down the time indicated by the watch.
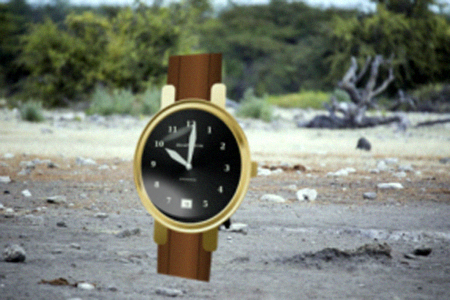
10:01
